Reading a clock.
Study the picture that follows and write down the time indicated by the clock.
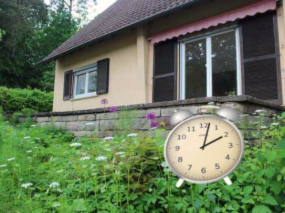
2:02
